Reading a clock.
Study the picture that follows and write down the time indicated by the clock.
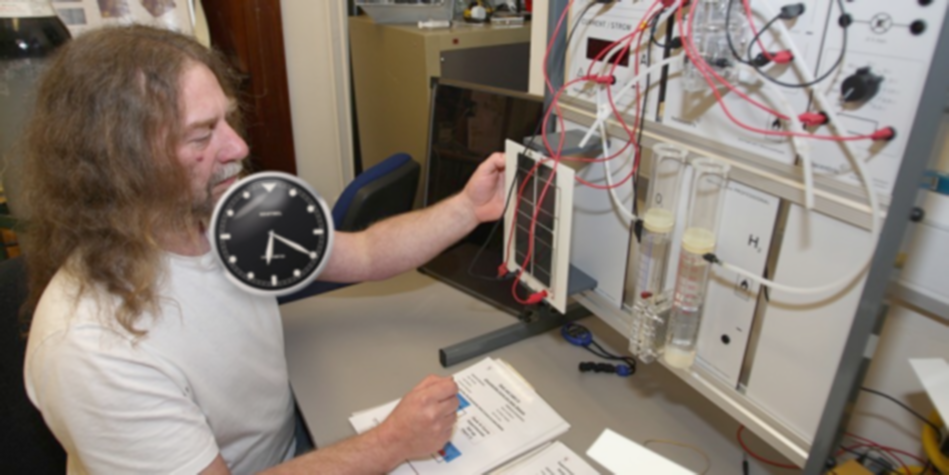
6:20
